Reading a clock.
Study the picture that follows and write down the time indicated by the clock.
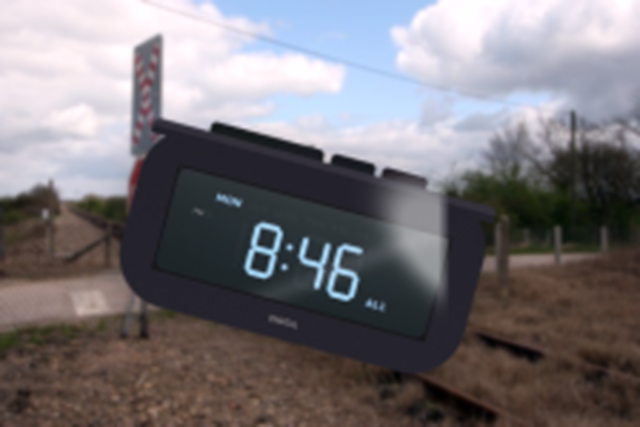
8:46
